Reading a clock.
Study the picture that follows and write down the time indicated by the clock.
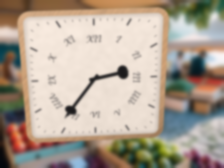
2:36
